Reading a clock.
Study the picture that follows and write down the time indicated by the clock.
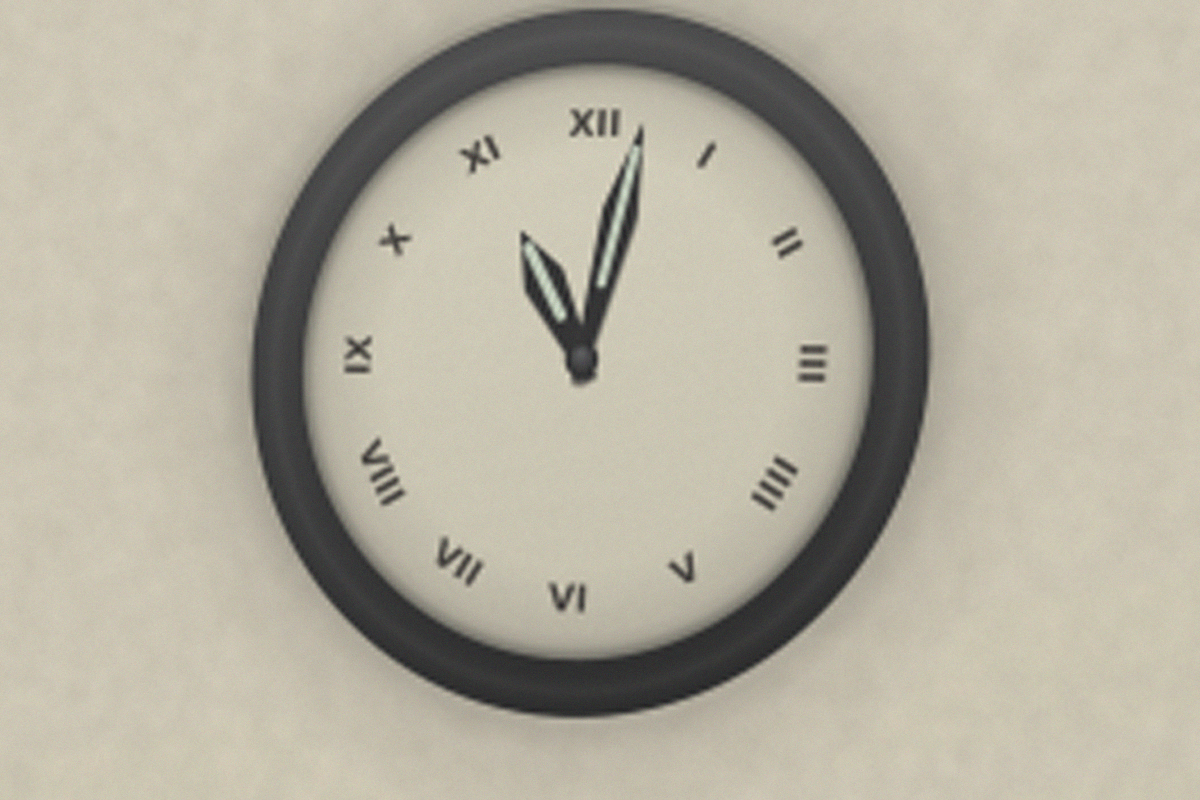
11:02
